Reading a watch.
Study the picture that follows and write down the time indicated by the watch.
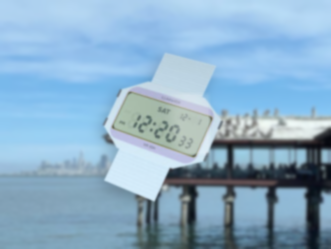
12:20
